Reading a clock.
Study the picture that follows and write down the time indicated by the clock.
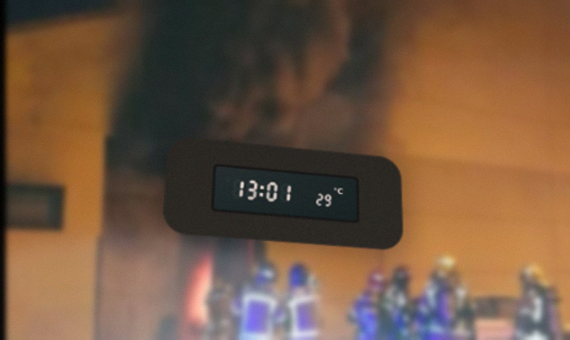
13:01
